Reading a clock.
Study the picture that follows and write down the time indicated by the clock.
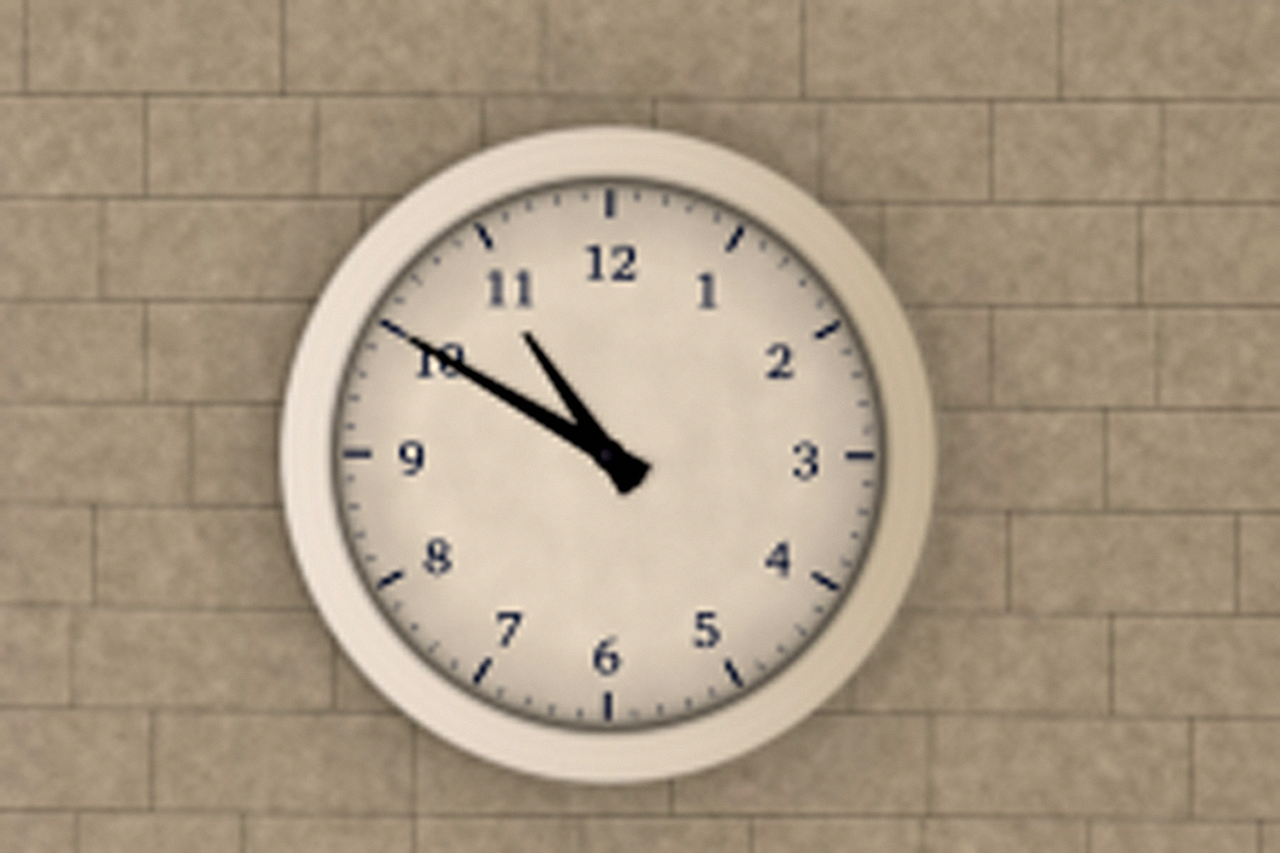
10:50
